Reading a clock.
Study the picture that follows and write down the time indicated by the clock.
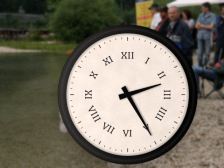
2:25
